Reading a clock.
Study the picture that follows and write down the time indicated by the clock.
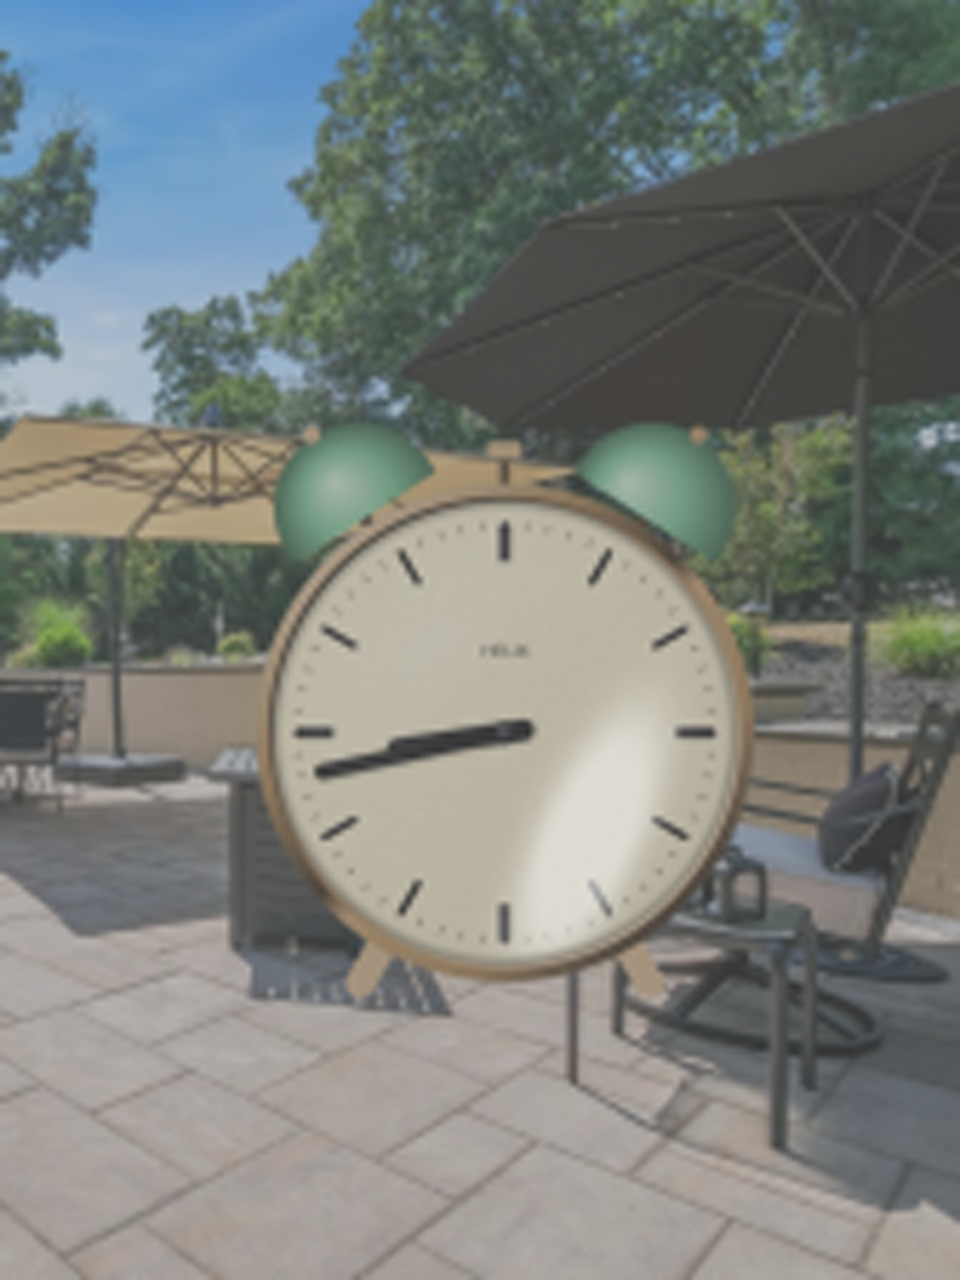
8:43
